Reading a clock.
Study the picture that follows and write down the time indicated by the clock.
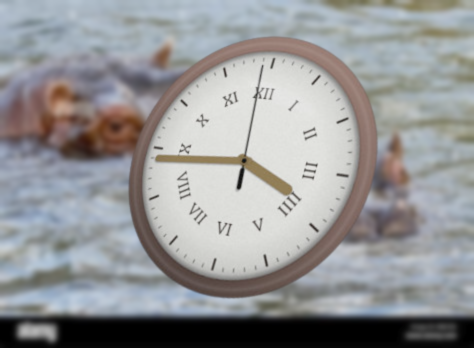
3:43:59
